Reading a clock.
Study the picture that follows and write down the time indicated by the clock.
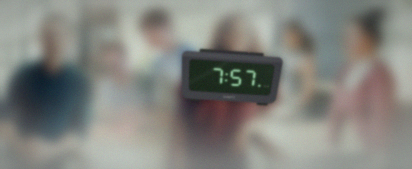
7:57
